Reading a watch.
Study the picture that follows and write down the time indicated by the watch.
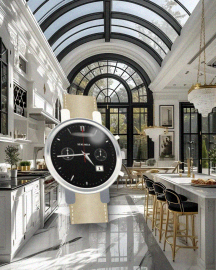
4:44
